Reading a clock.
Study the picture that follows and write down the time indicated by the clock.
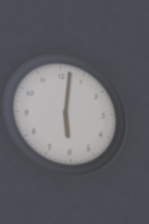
6:02
